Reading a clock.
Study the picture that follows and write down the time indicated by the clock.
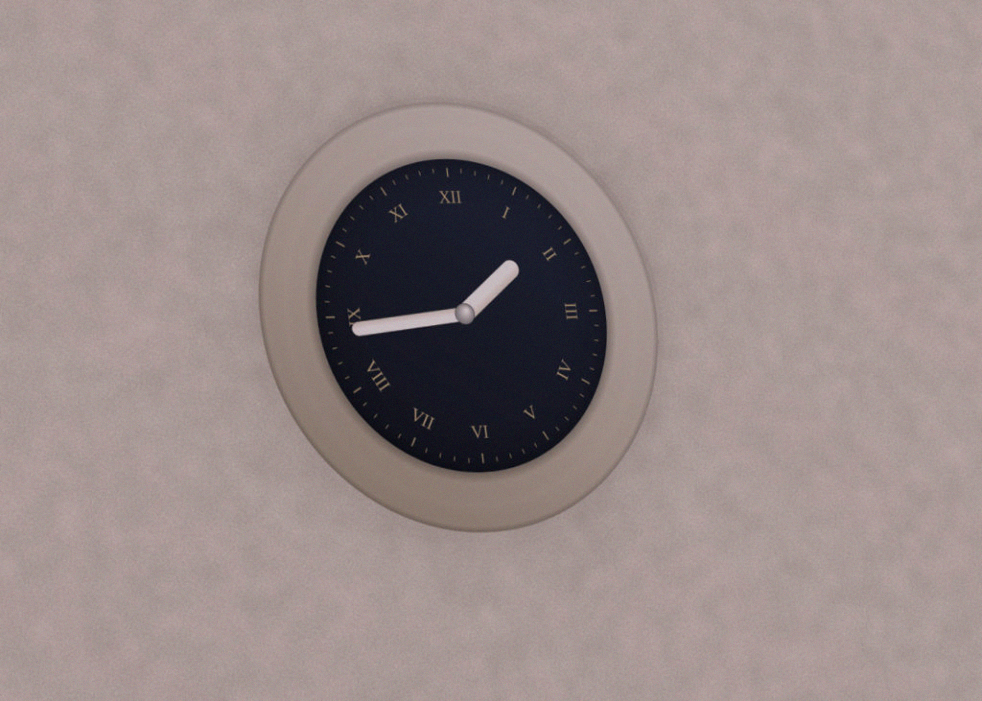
1:44
